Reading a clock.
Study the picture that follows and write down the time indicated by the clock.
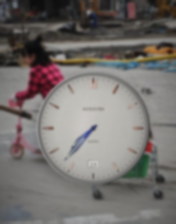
7:37
